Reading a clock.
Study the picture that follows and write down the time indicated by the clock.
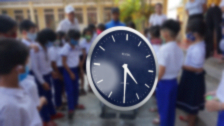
4:30
